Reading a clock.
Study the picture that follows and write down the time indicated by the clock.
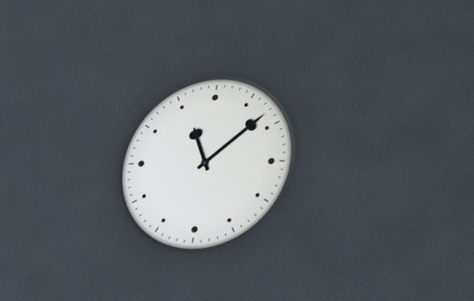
11:08
